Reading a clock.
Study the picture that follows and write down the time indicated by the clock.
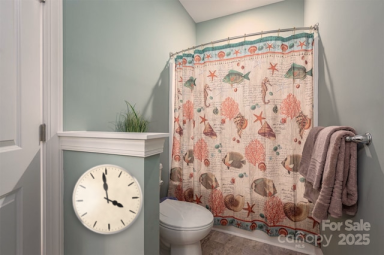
3:59
